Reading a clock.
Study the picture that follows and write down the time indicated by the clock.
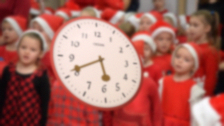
5:41
